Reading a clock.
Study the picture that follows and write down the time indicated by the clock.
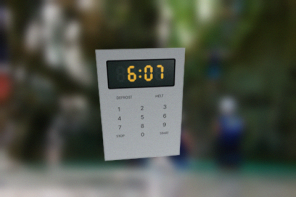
6:07
